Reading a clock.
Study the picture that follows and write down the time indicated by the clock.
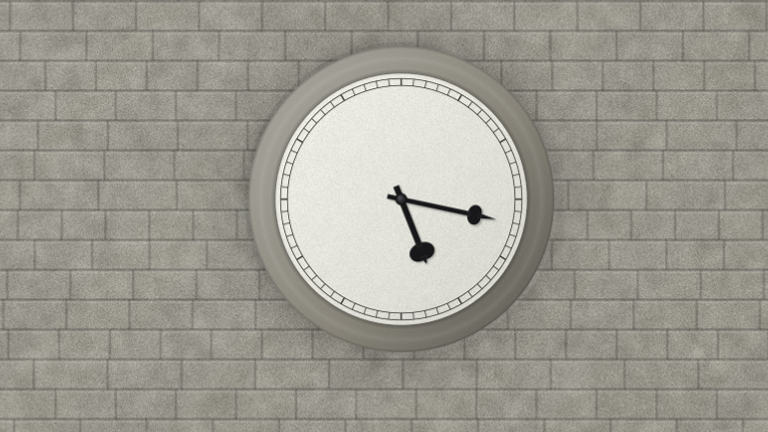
5:17
